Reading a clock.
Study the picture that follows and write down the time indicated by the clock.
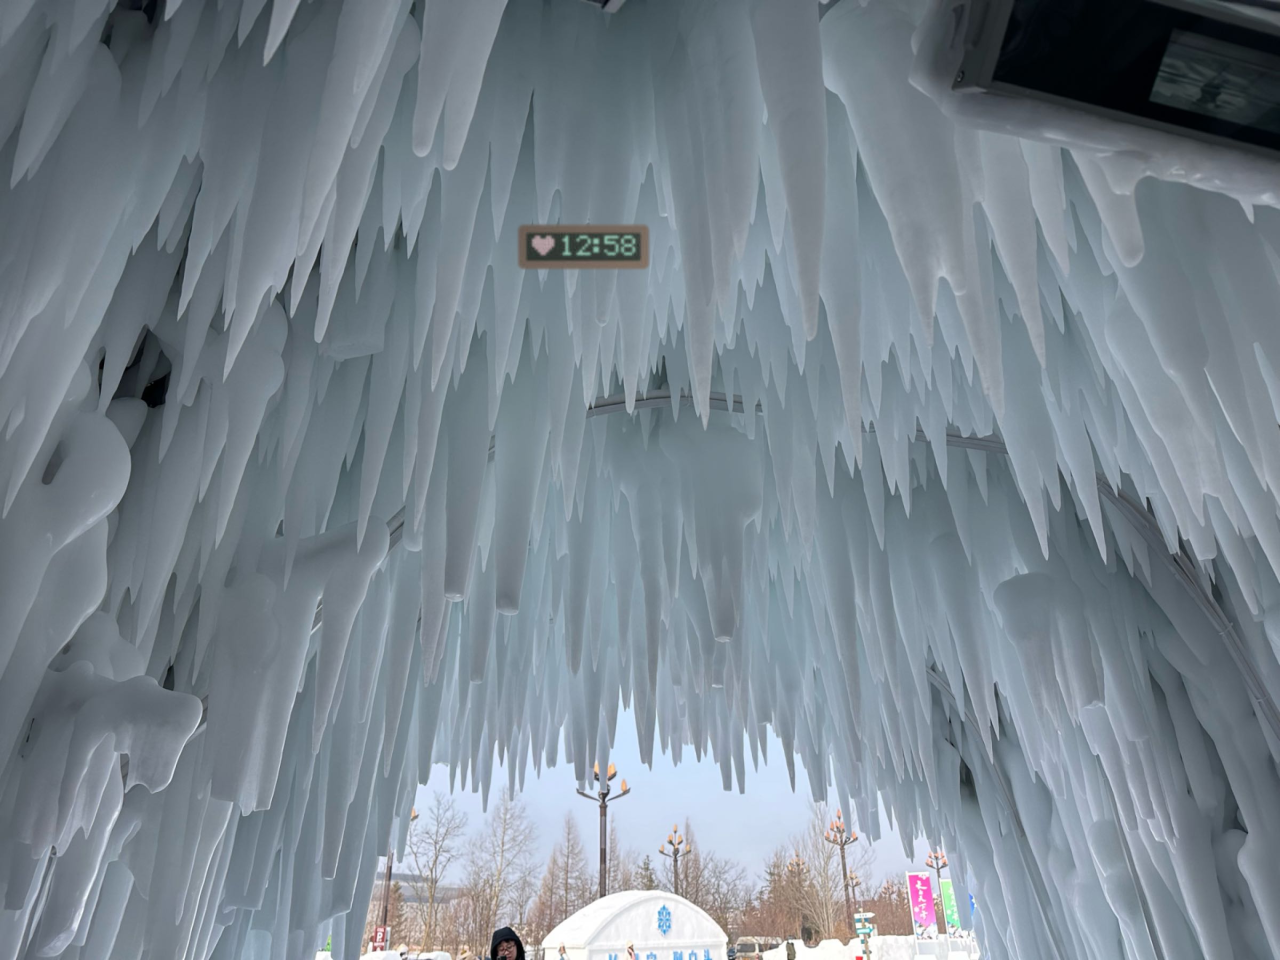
12:58
